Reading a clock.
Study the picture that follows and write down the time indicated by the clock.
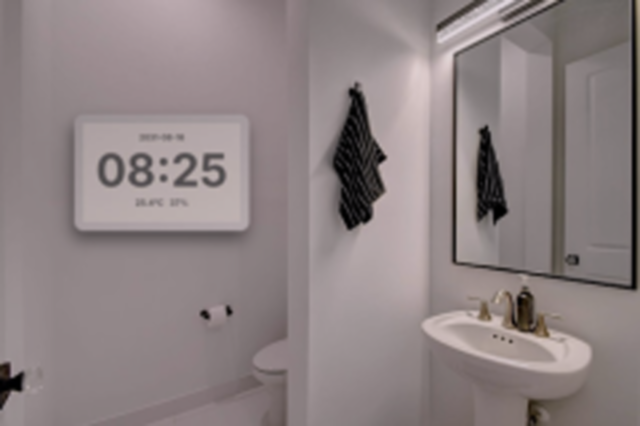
8:25
